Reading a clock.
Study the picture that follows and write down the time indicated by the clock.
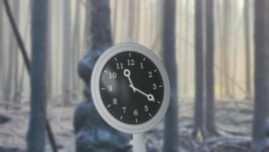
11:20
